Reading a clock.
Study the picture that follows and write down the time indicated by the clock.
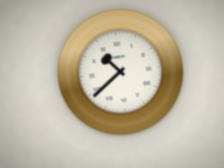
10:39
